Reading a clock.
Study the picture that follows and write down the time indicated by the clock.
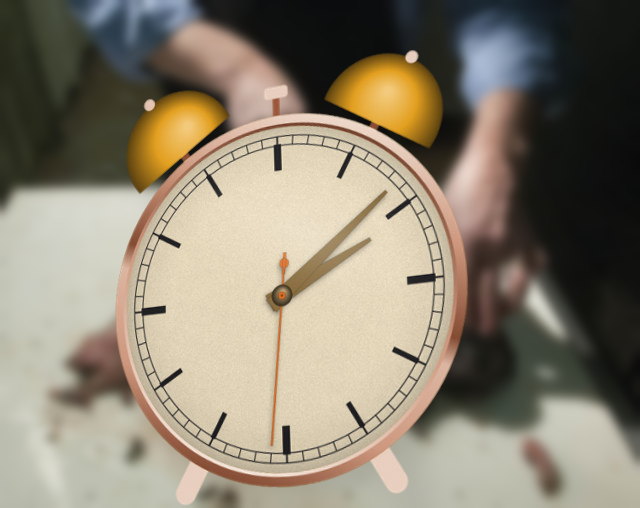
2:08:31
